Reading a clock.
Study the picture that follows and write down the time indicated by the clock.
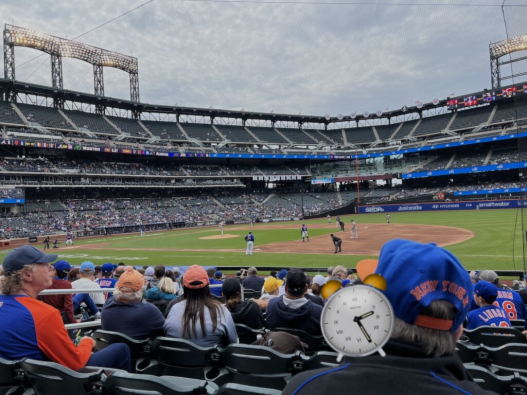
2:26
